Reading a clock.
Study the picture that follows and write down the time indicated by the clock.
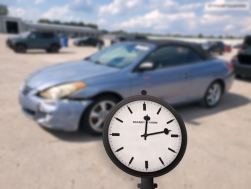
12:13
